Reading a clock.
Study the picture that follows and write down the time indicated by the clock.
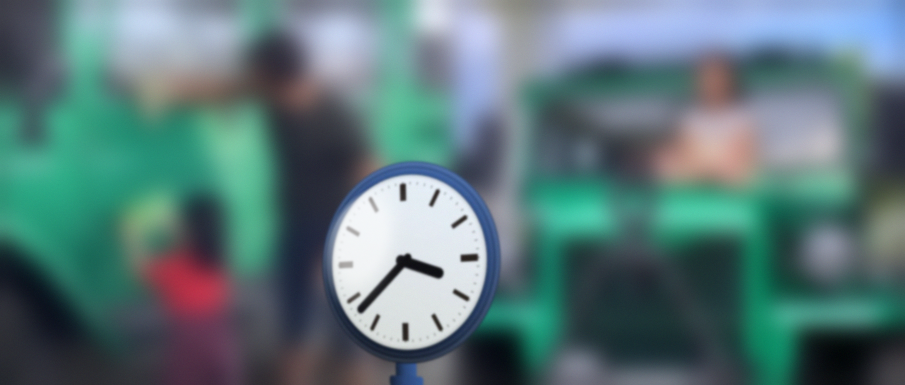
3:38
